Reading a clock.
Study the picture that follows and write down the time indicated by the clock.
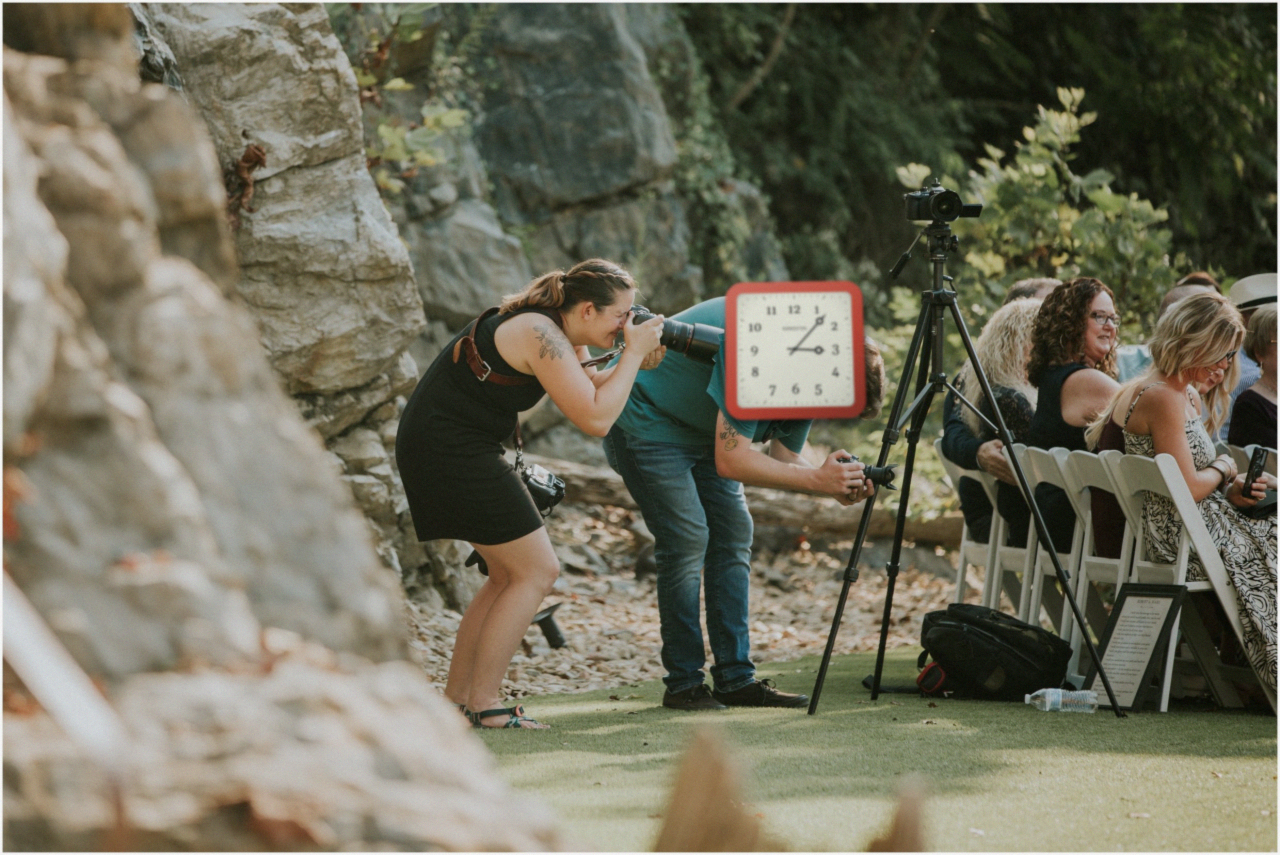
3:07
